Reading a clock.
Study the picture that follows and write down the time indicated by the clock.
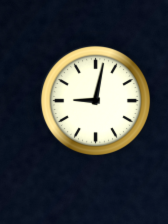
9:02
